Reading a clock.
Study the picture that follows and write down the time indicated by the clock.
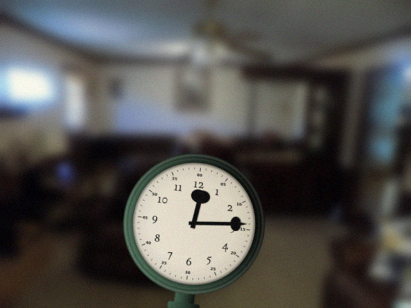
12:14
